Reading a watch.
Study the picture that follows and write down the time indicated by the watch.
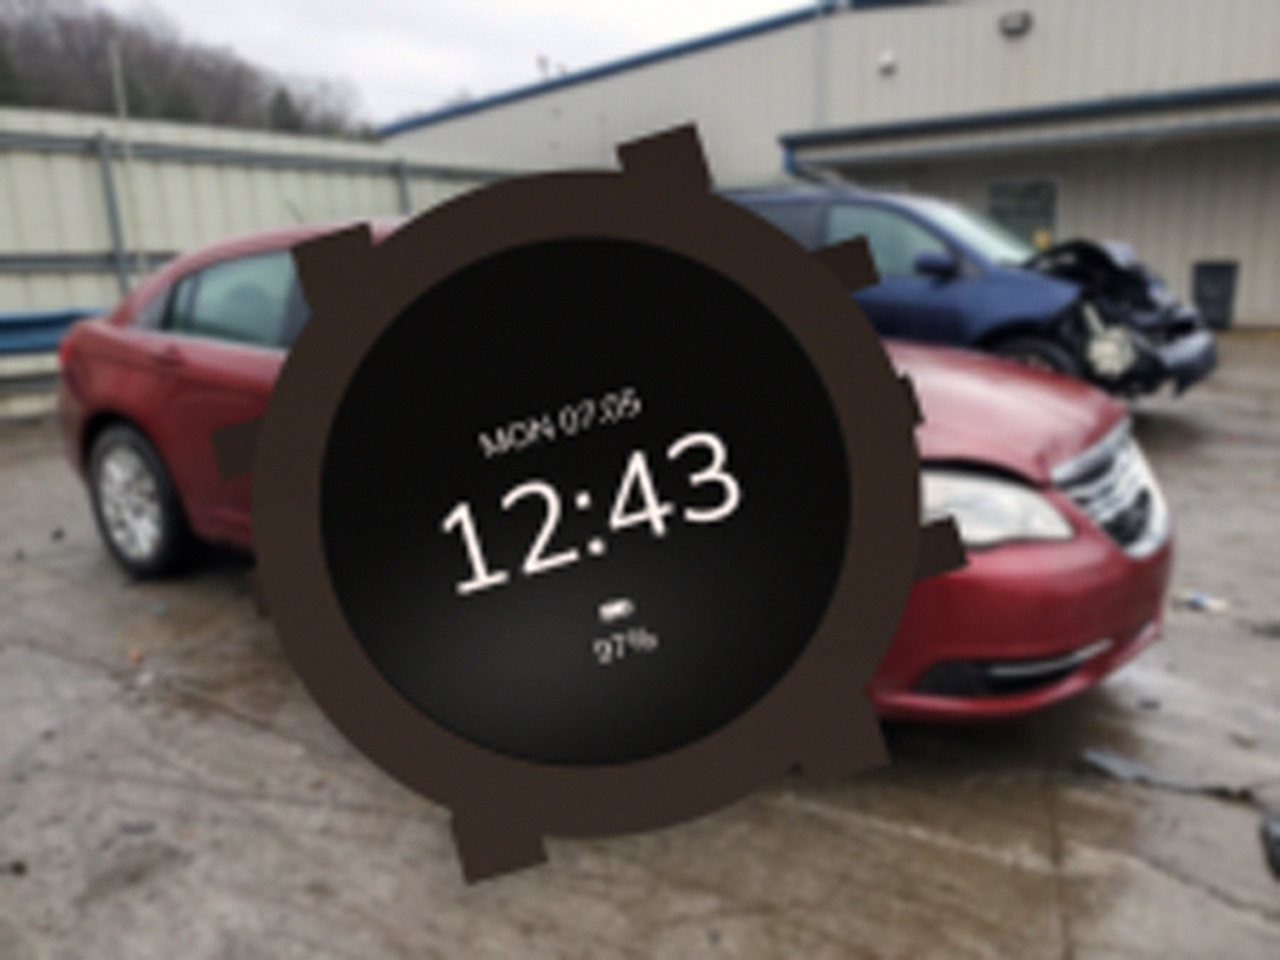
12:43
